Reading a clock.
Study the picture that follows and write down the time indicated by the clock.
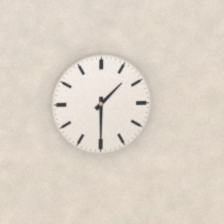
1:30
